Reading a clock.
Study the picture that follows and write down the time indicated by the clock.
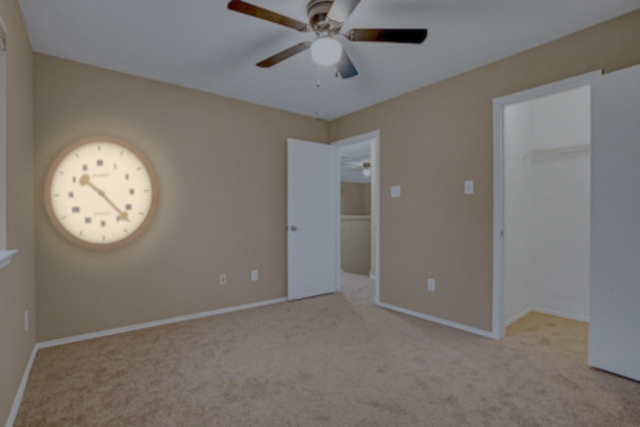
10:23
